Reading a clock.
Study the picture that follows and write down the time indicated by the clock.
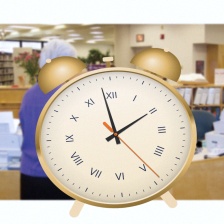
1:58:24
